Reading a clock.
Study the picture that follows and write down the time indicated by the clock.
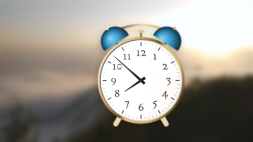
7:52
